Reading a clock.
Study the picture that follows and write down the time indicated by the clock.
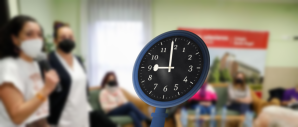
8:59
